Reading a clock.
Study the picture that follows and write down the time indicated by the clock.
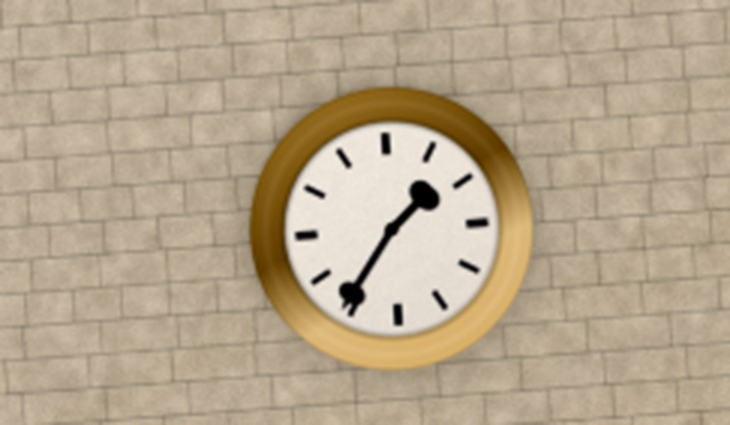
1:36
